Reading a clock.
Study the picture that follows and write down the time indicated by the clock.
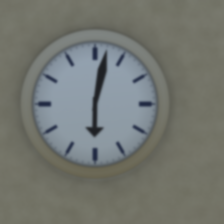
6:02
